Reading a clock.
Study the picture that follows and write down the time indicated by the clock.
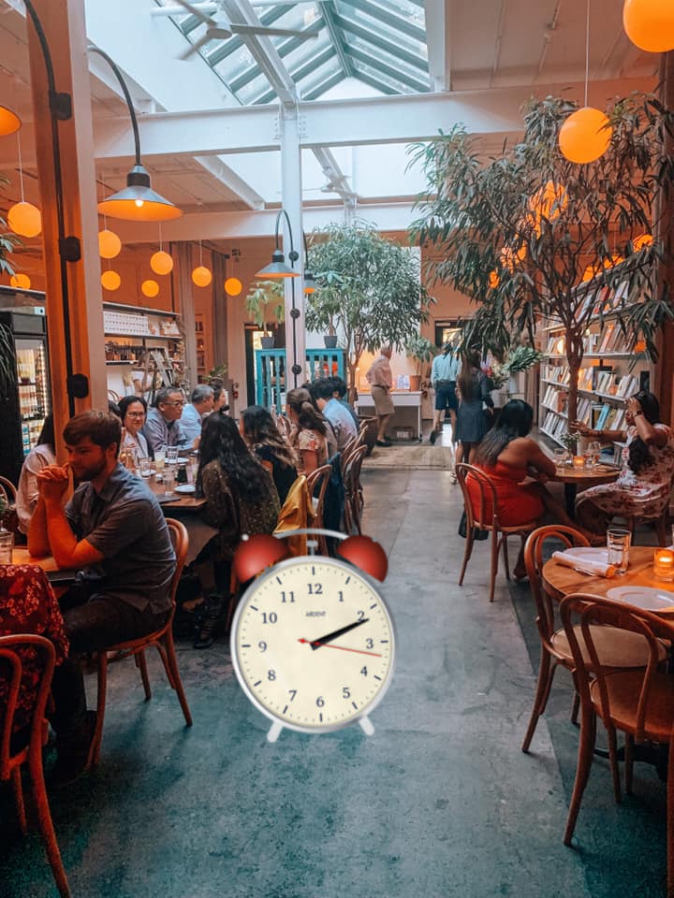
2:11:17
